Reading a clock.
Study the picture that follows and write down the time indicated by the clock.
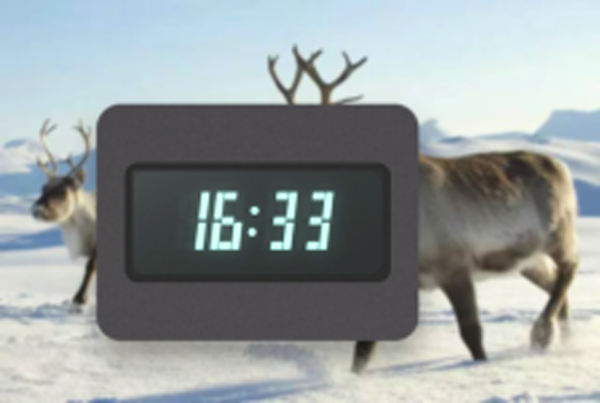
16:33
